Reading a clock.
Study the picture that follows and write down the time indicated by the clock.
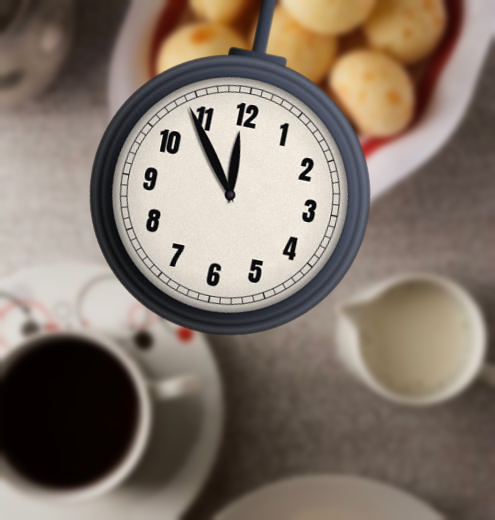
11:54
